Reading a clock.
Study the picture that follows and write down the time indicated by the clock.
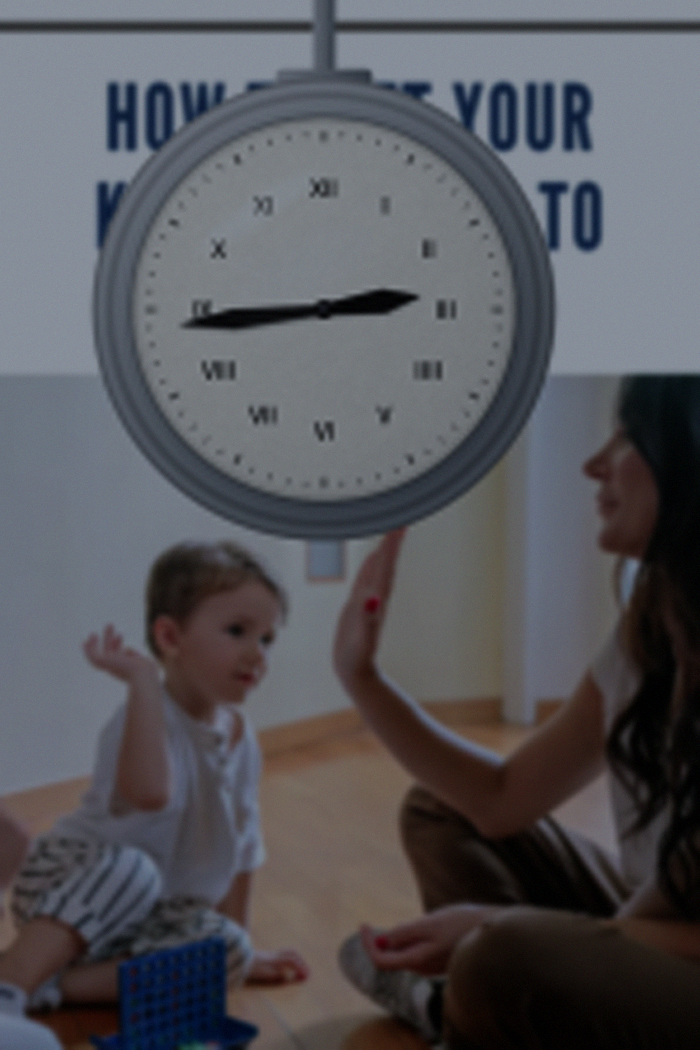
2:44
